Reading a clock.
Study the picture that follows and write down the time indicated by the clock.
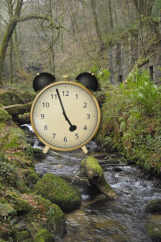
4:57
